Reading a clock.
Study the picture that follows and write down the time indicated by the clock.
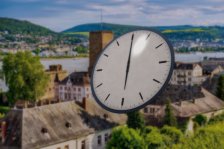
6:00
